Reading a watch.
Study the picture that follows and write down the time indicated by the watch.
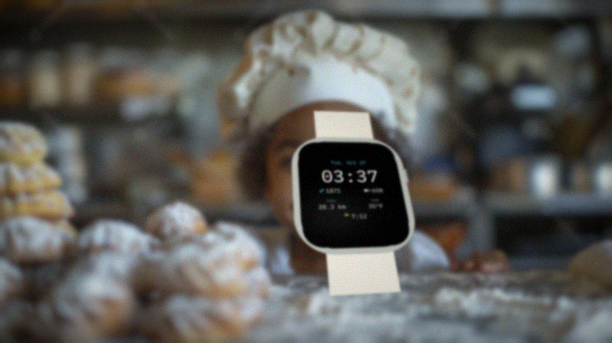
3:37
